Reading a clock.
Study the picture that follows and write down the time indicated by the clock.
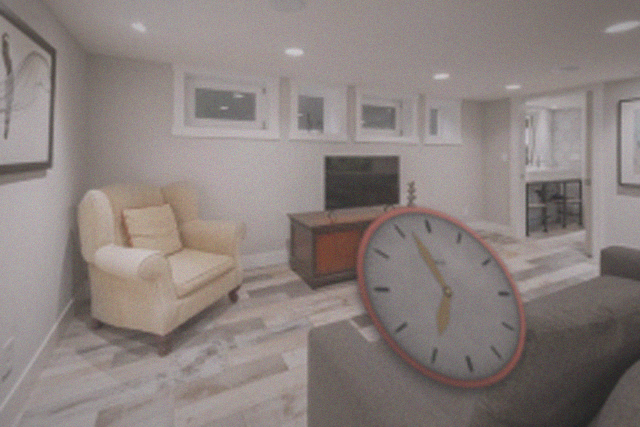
6:57
